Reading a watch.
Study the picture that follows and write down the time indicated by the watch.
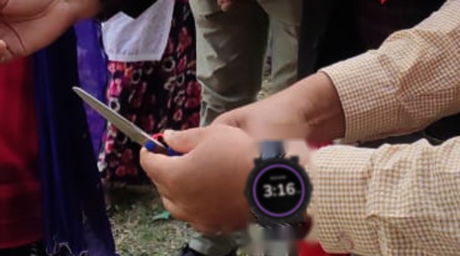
3:16
